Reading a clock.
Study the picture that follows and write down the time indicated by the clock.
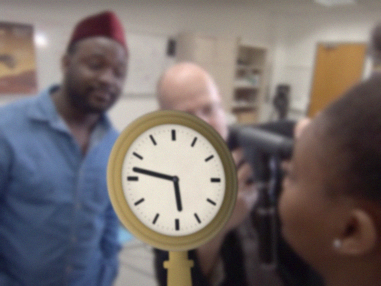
5:47
